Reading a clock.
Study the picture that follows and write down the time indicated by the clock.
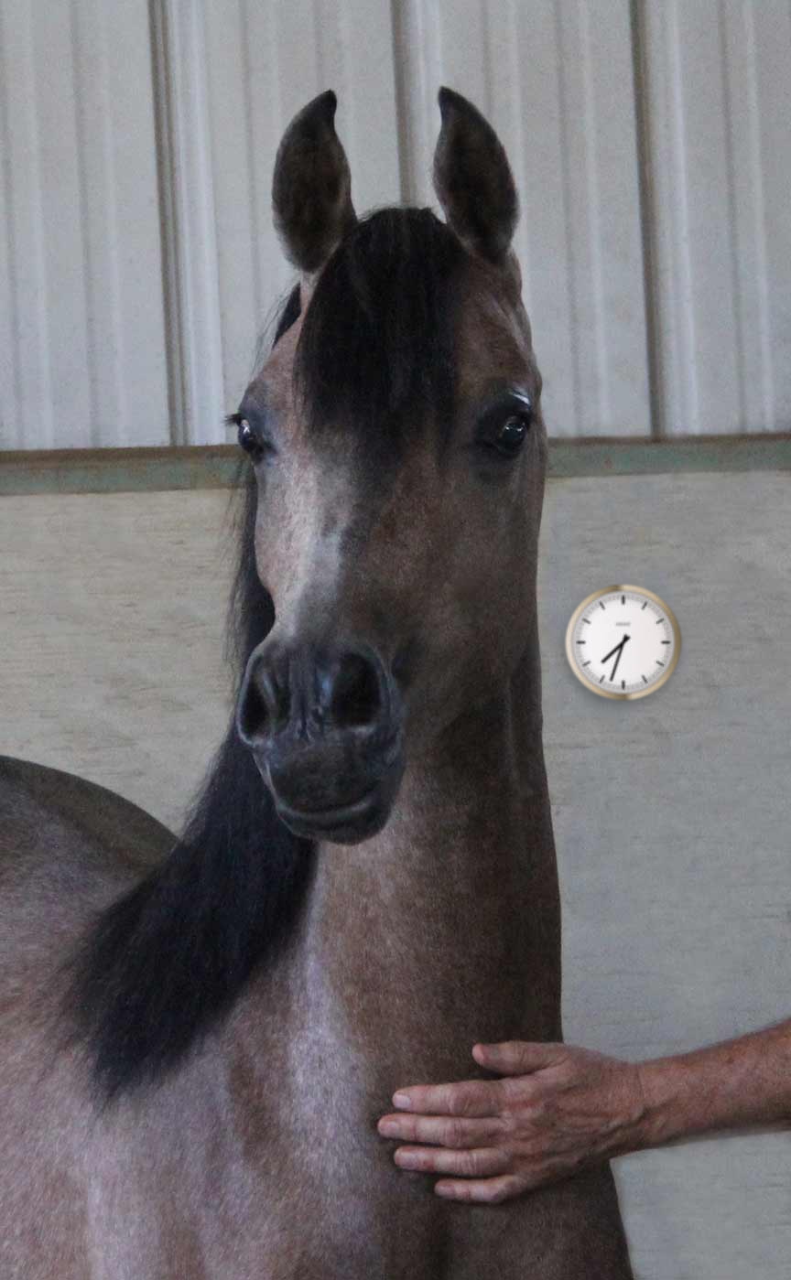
7:33
